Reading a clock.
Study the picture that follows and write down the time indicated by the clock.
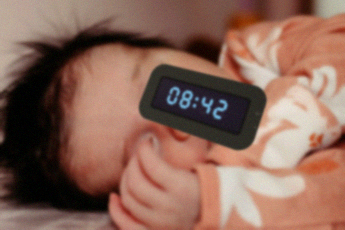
8:42
